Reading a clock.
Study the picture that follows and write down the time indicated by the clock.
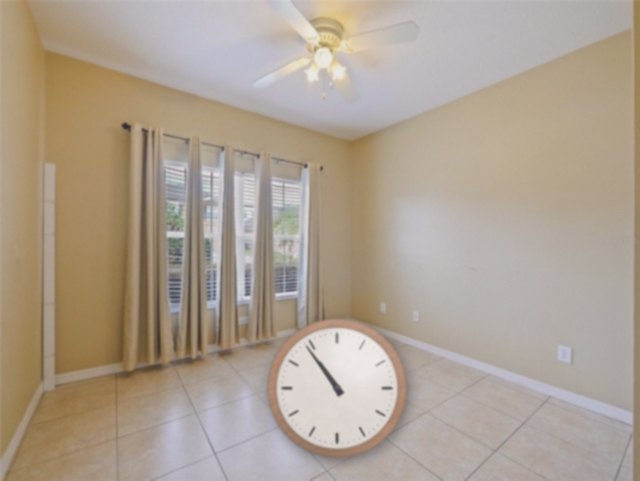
10:54
